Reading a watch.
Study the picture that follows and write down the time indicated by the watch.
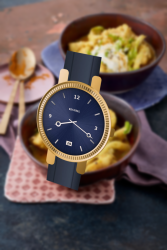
8:19
